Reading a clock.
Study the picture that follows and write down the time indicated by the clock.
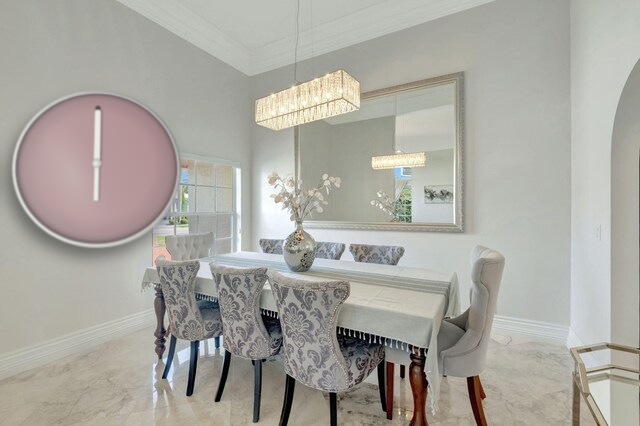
6:00
